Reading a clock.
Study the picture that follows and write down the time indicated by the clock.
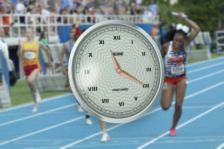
11:20
